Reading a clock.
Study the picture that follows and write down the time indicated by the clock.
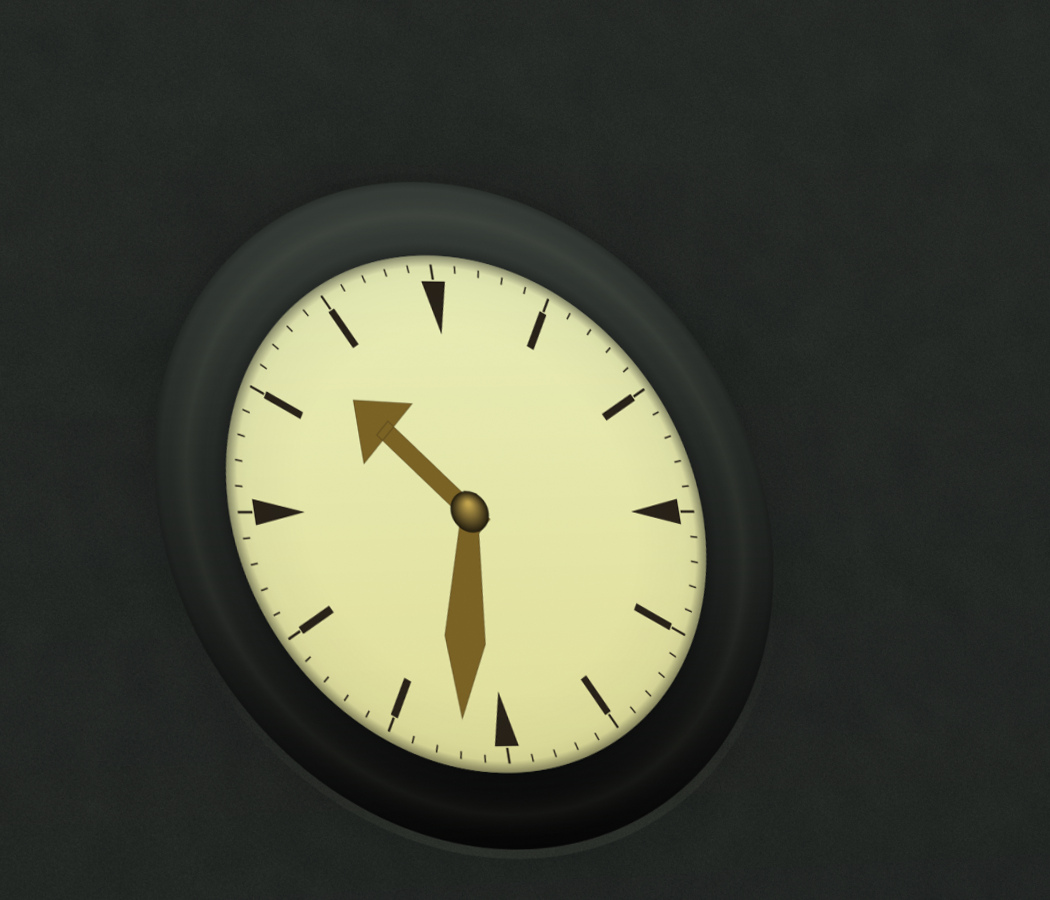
10:32
